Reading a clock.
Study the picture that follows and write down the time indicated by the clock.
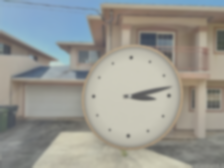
3:13
